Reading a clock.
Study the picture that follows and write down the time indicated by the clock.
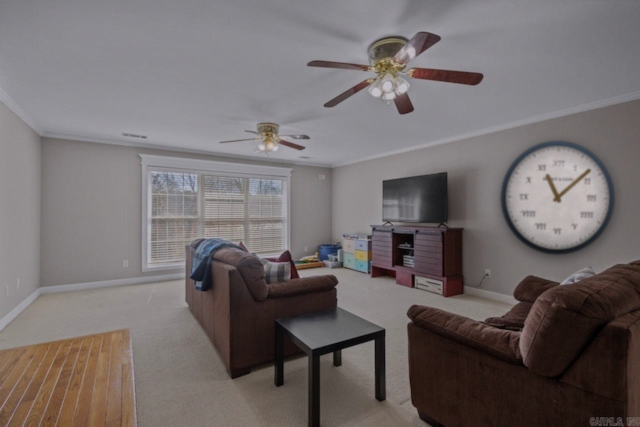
11:08
